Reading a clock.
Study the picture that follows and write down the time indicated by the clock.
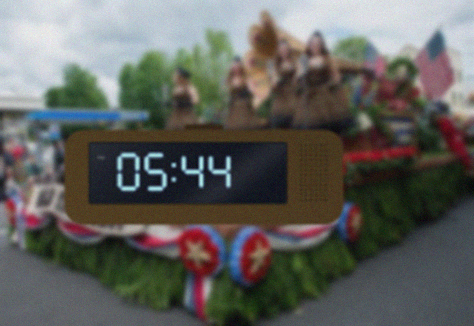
5:44
